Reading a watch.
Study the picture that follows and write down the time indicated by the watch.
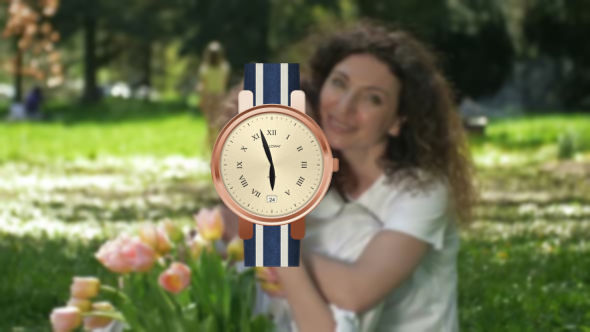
5:57
